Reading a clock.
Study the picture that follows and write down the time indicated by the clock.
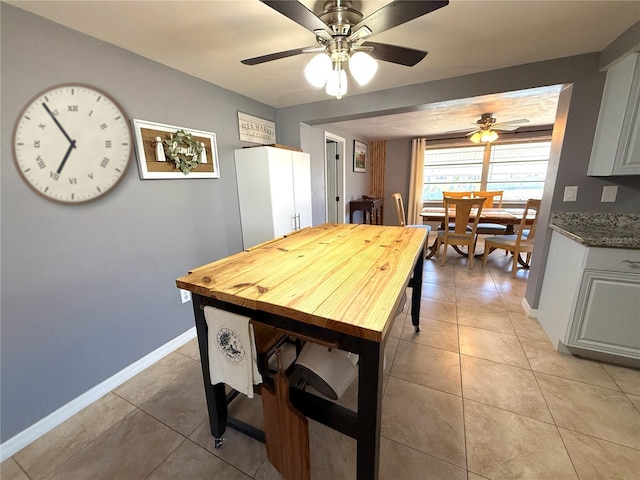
6:54
